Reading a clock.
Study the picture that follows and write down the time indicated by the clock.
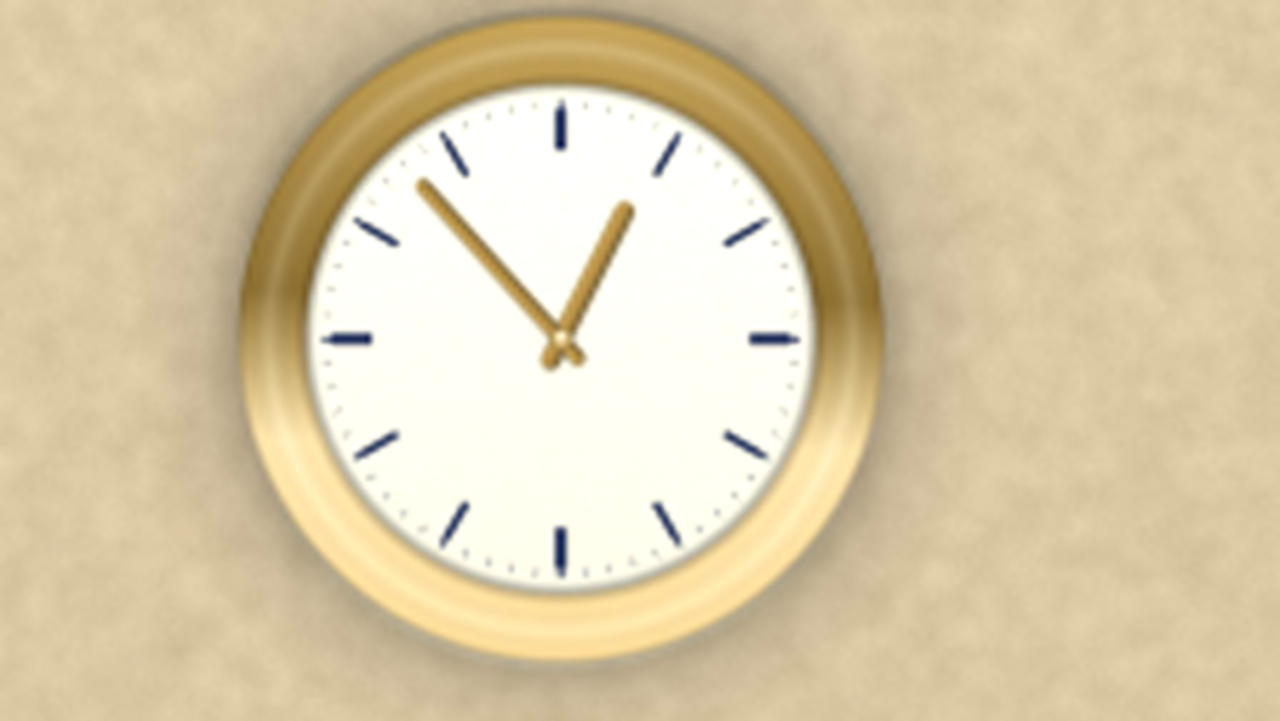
12:53
